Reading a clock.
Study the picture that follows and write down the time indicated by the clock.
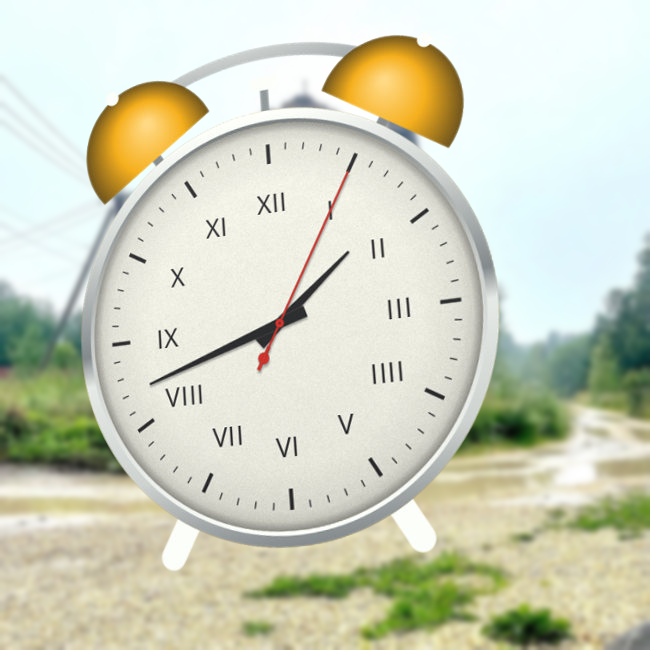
1:42:05
